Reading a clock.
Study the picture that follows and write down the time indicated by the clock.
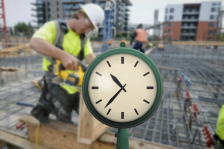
10:37
